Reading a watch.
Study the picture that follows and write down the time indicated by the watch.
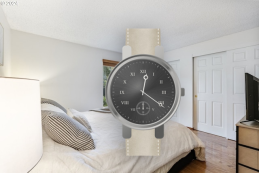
12:21
